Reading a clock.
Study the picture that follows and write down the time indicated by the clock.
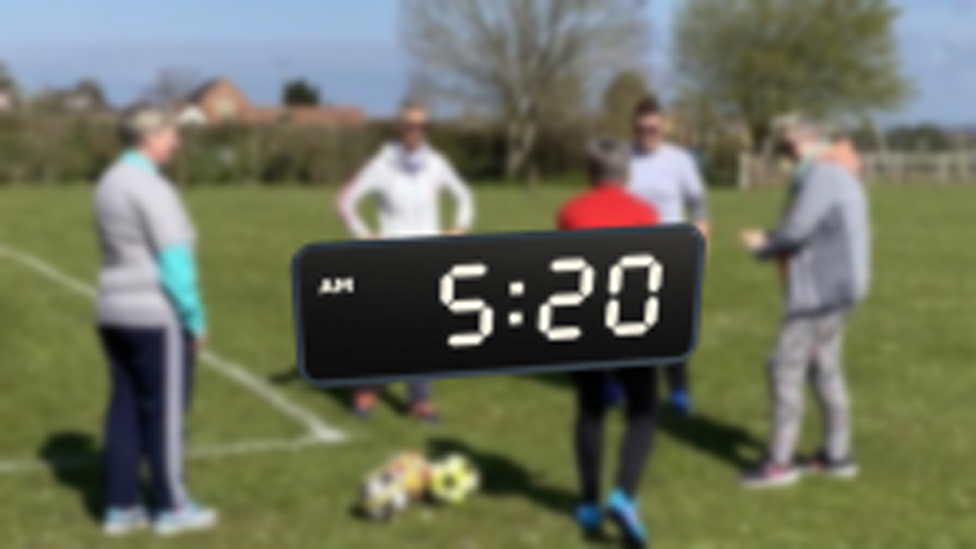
5:20
